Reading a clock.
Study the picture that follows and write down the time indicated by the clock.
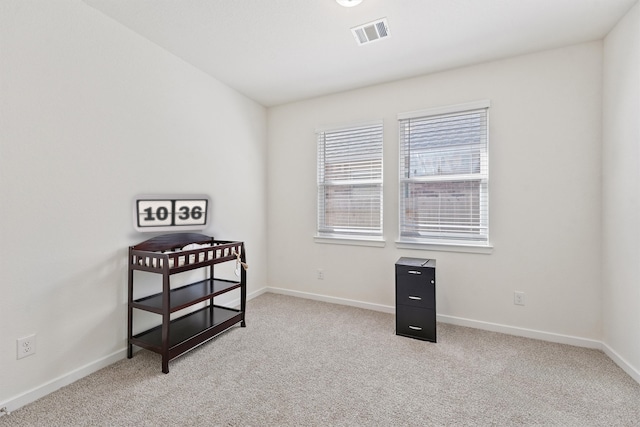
10:36
